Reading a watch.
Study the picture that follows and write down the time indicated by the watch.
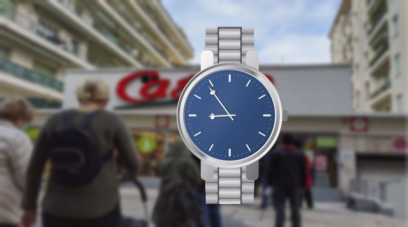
8:54
